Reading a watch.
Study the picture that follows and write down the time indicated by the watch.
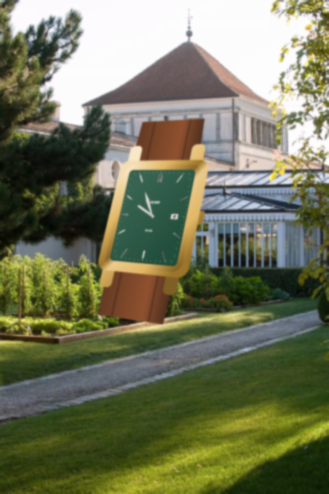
9:55
